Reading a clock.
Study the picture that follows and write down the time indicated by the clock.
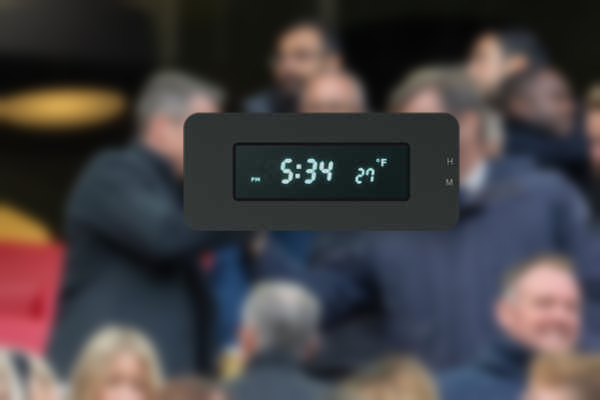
5:34
